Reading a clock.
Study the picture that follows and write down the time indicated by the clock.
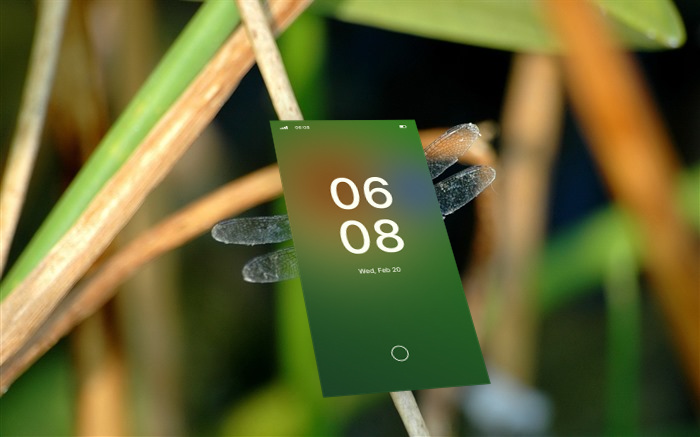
6:08
